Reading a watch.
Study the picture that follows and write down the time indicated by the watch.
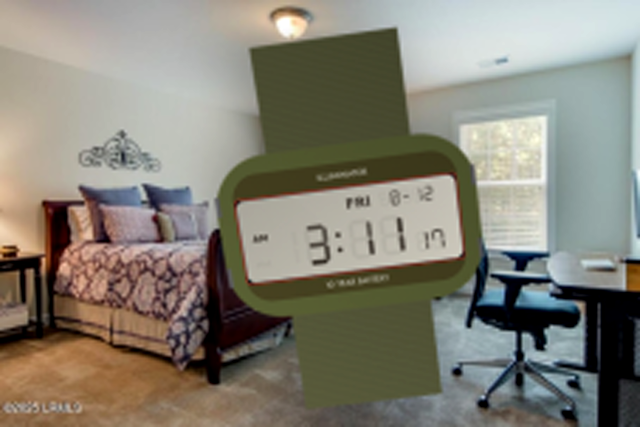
3:11:17
